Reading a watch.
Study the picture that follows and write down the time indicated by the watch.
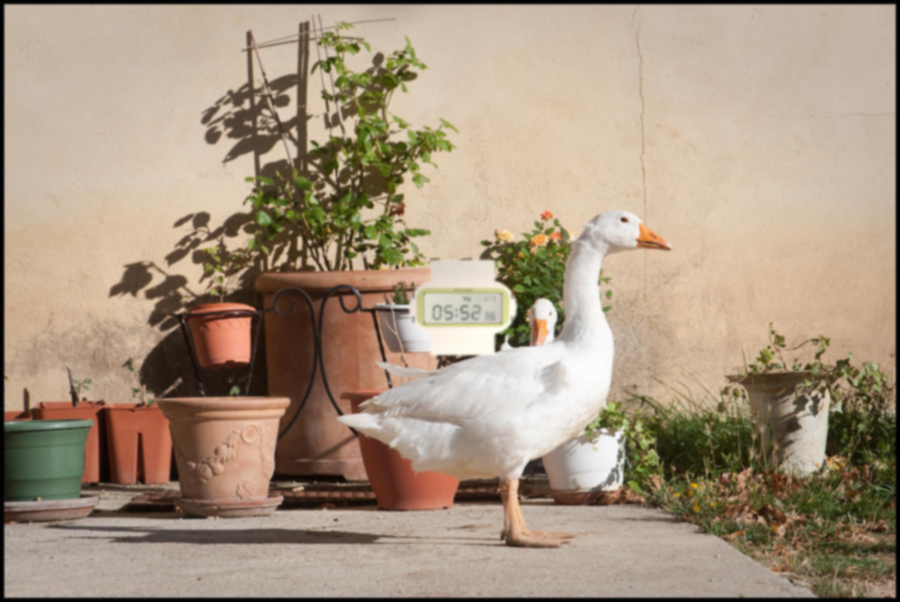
5:52
